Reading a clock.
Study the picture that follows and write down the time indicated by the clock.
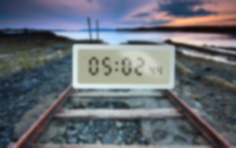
5:02
